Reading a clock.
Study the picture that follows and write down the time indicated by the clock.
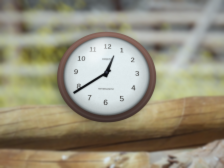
12:39
